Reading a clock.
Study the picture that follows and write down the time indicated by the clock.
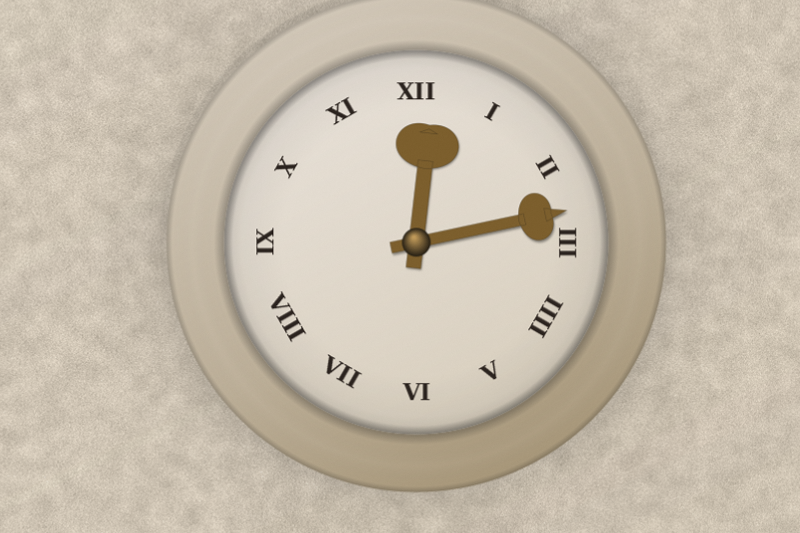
12:13
